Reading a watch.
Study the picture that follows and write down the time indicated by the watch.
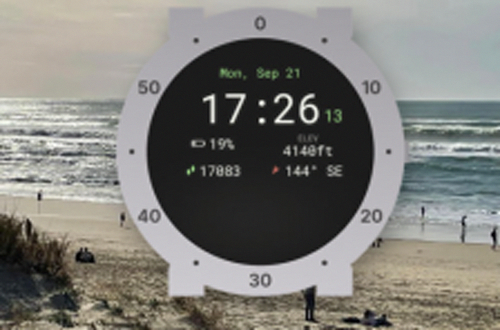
17:26:13
